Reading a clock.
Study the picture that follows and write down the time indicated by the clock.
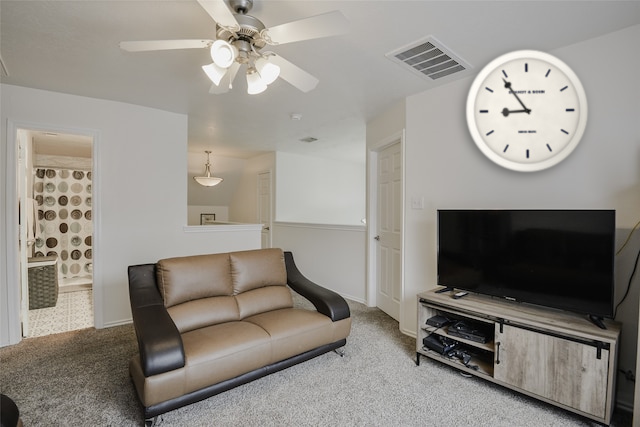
8:54
